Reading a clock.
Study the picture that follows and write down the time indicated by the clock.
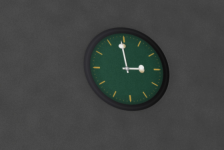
2:59
